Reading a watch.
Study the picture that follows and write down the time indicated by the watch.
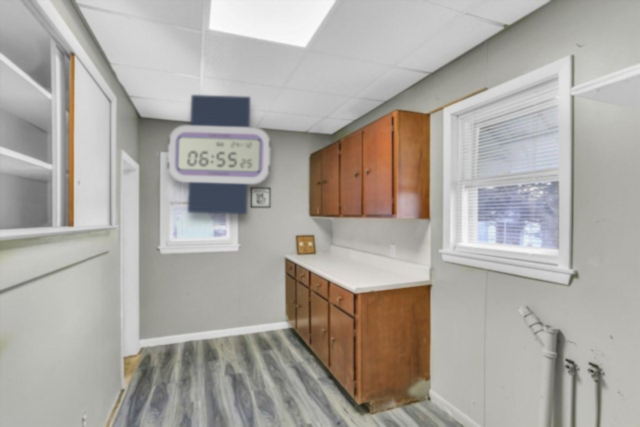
6:55
